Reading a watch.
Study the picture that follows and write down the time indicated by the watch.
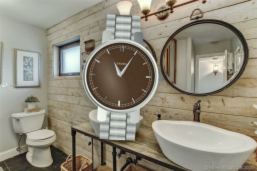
11:05
